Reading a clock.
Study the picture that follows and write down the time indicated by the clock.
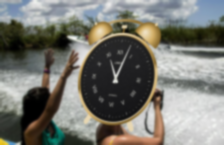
11:03
